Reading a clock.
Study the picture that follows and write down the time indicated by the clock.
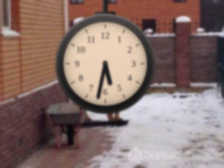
5:32
